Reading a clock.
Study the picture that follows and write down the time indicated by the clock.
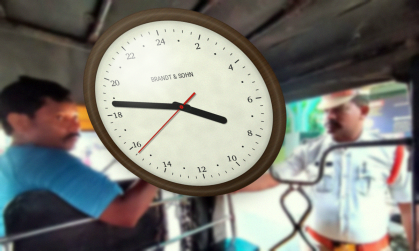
7:46:39
